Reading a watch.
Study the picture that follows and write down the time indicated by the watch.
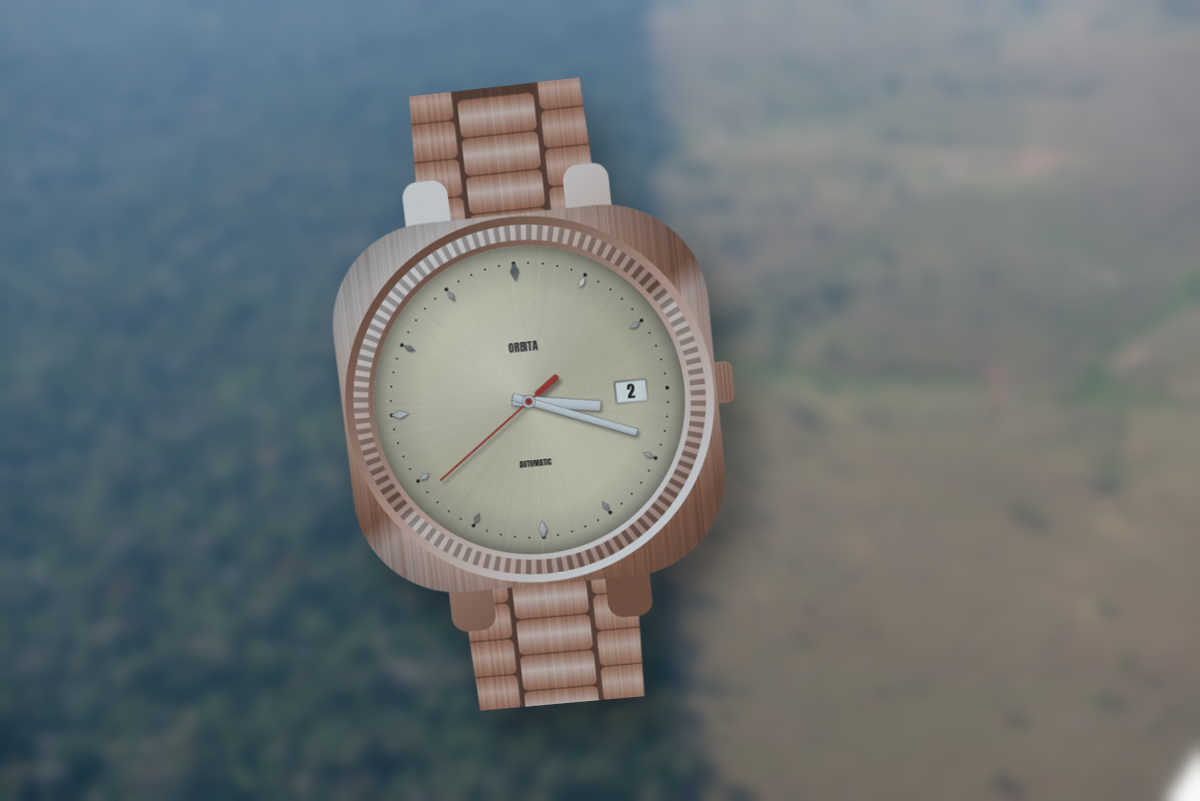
3:18:39
